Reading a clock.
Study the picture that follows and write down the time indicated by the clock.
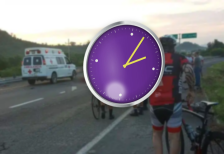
2:04
